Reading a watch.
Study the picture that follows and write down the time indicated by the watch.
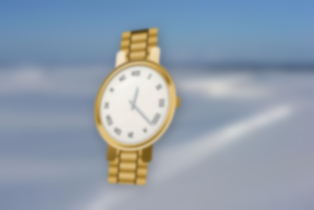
12:22
